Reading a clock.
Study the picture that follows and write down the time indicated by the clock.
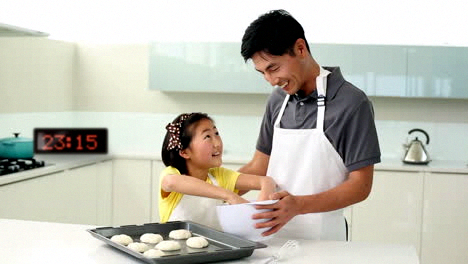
23:15
